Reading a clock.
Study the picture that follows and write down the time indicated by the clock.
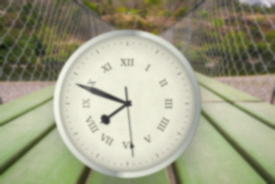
7:48:29
